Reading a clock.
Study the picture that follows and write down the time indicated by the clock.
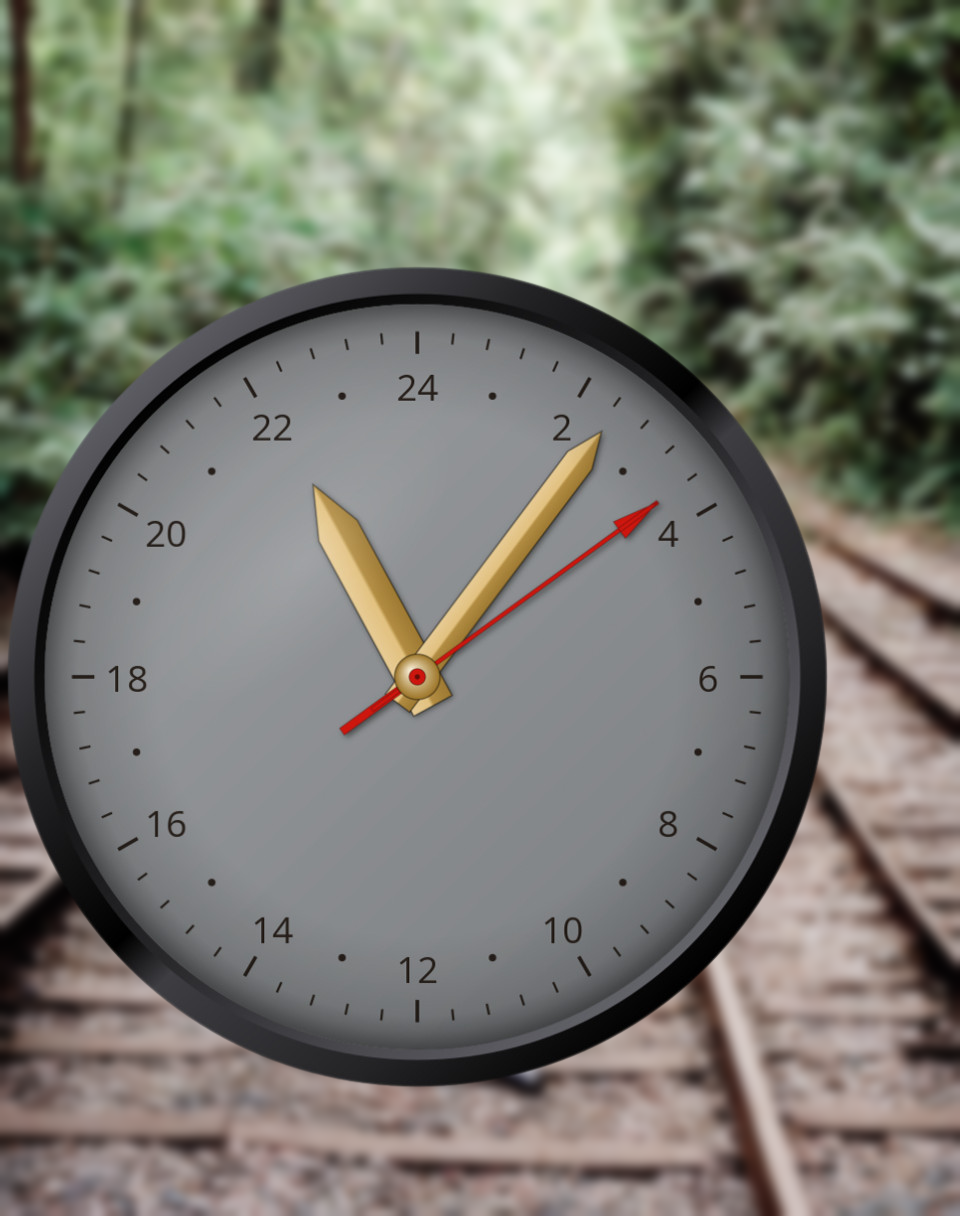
22:06:09
